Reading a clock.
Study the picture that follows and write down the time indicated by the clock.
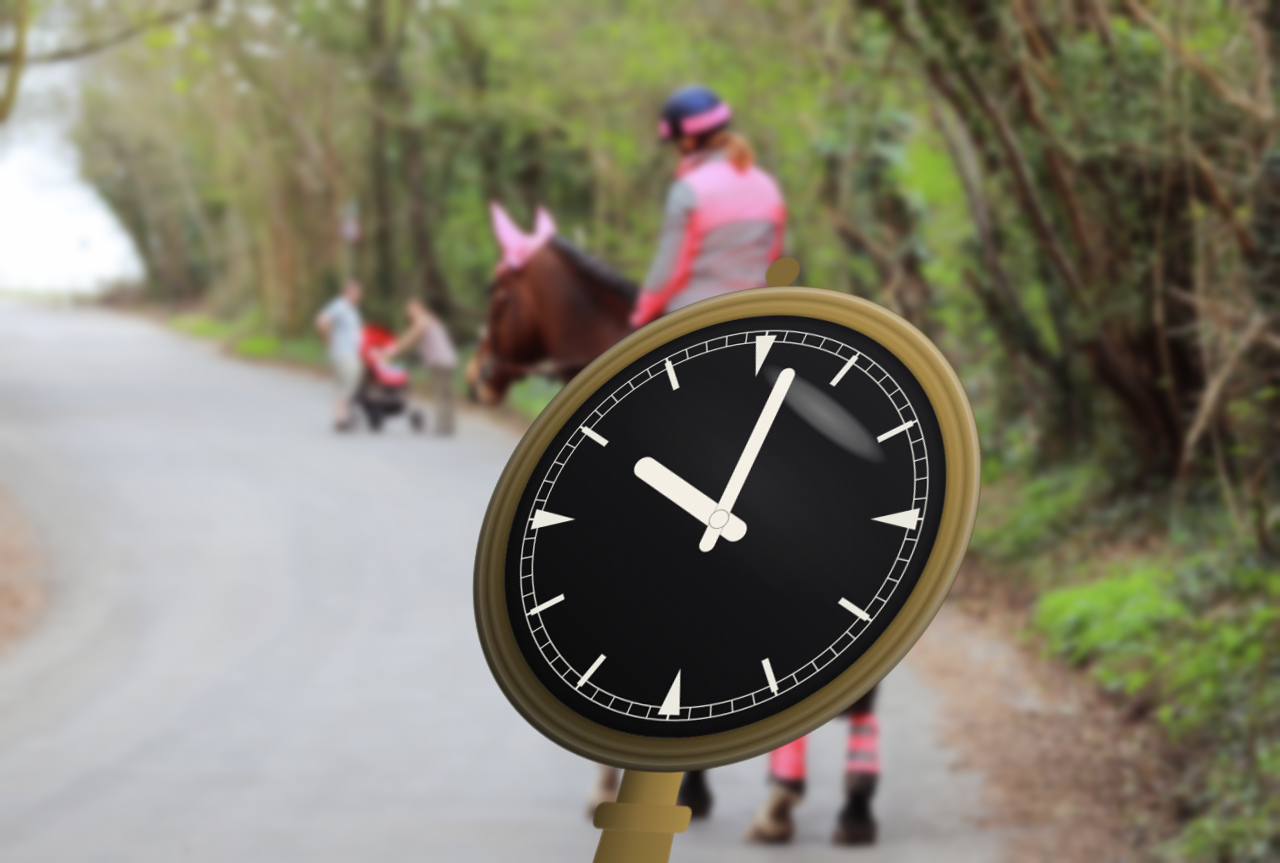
10:02
